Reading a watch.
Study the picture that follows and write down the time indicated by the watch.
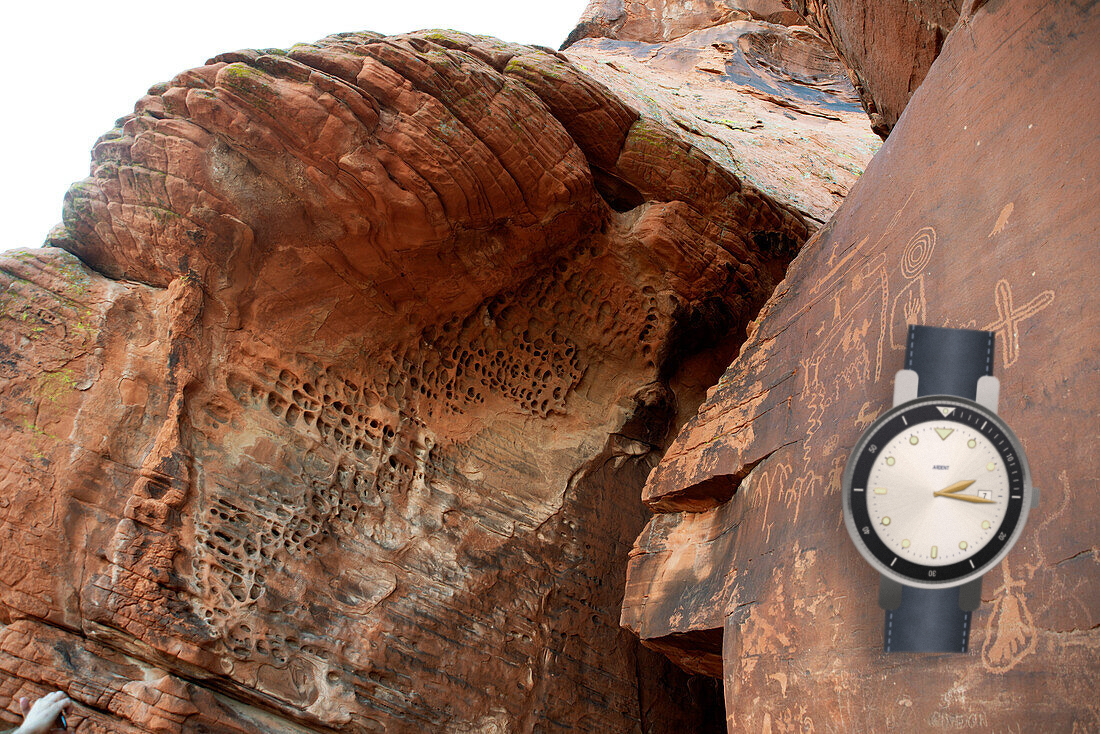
2:16
